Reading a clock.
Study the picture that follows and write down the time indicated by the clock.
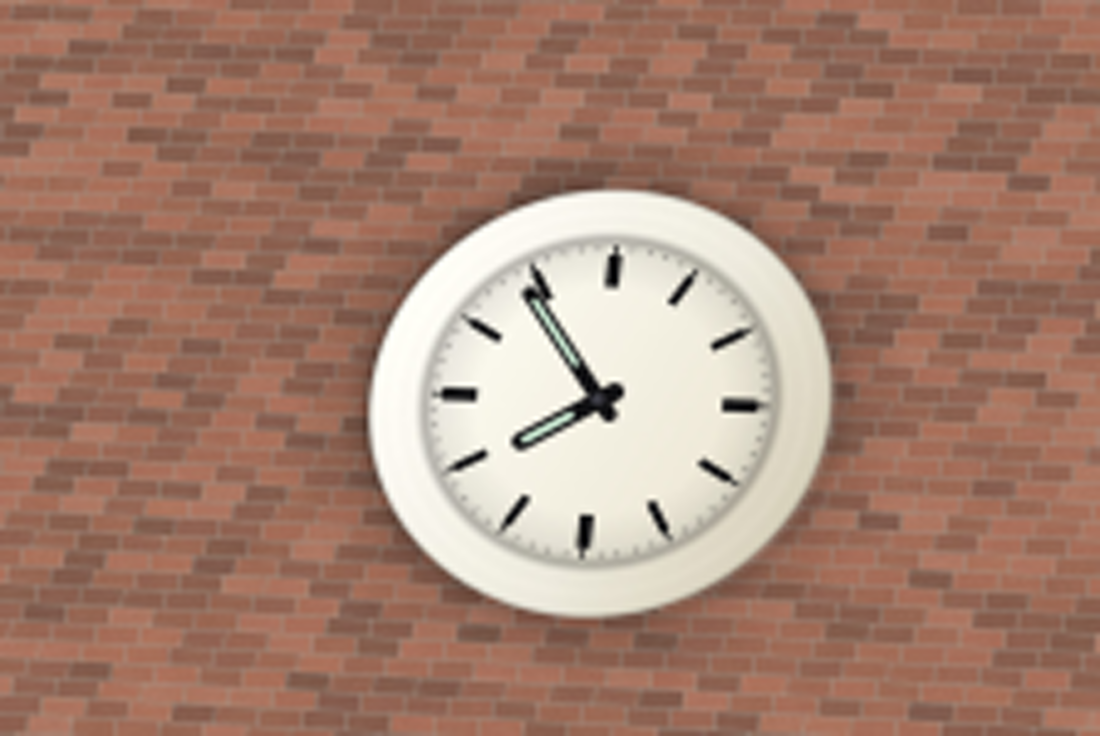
7:54
